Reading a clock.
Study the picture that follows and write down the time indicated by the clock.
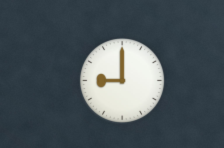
9:00
